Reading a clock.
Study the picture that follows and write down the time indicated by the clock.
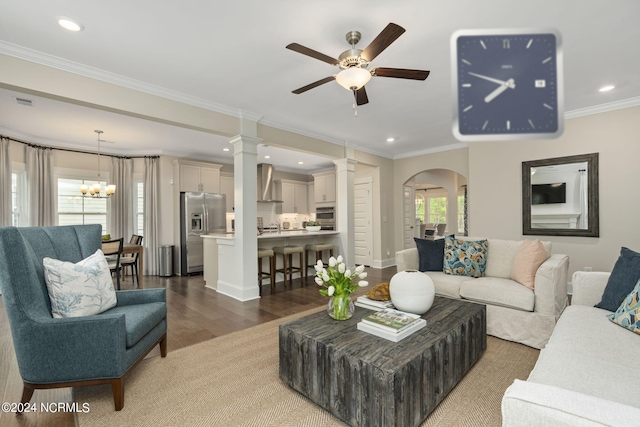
7:48
